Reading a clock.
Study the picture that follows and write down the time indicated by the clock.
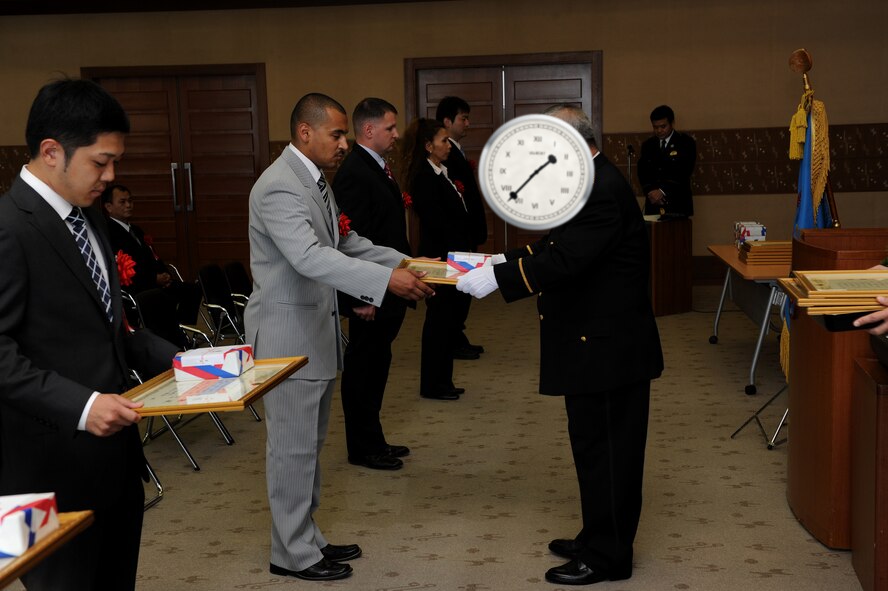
1:37
